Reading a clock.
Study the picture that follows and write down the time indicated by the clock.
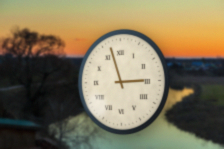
2:57
